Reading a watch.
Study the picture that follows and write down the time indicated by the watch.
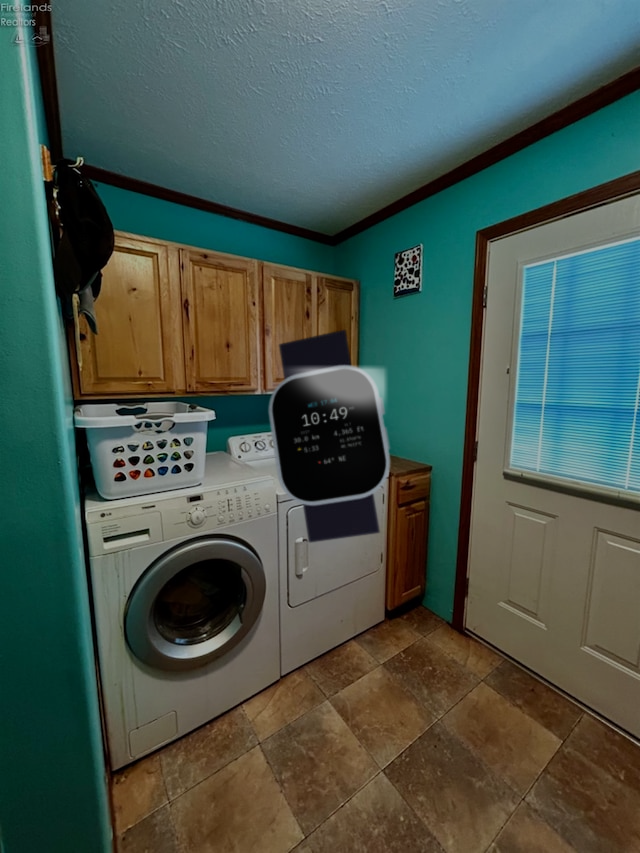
10:49
